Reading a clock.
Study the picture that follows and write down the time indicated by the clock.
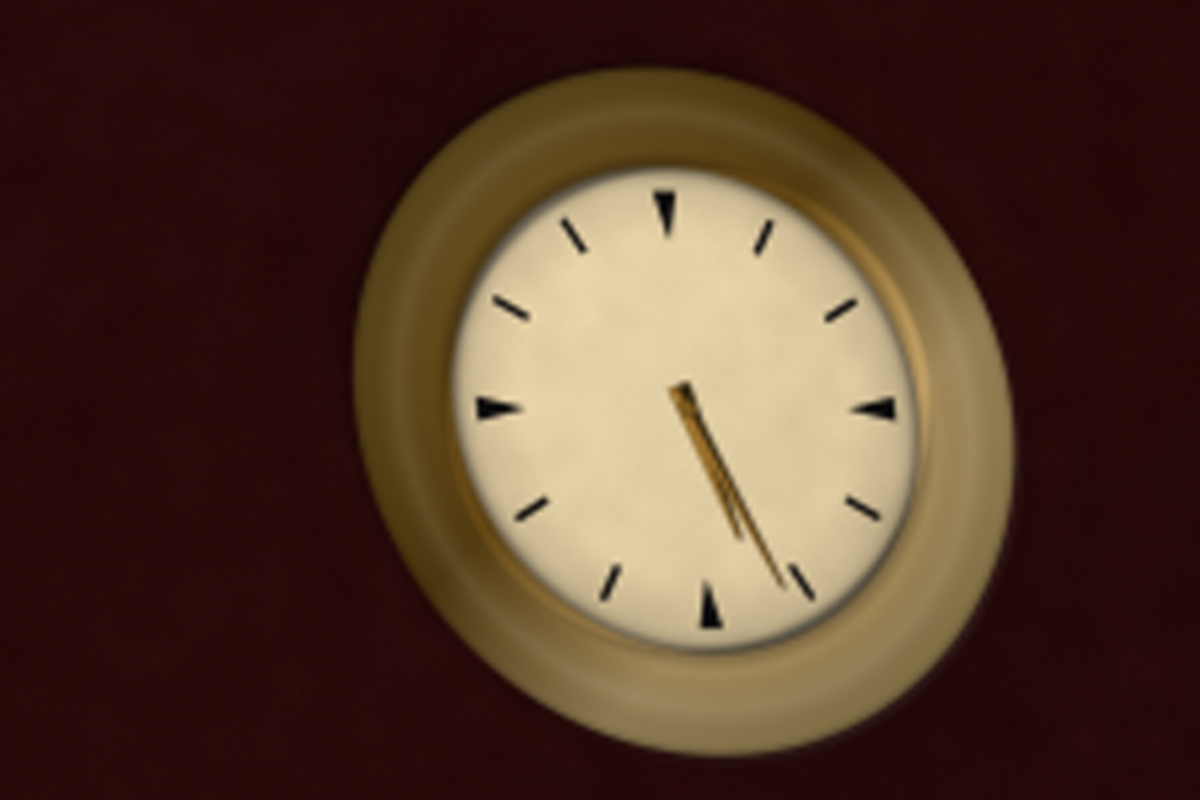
5:26
